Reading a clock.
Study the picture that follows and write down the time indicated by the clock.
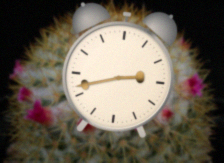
2:42
